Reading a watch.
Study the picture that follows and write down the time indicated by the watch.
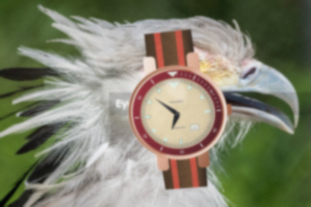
6:52
